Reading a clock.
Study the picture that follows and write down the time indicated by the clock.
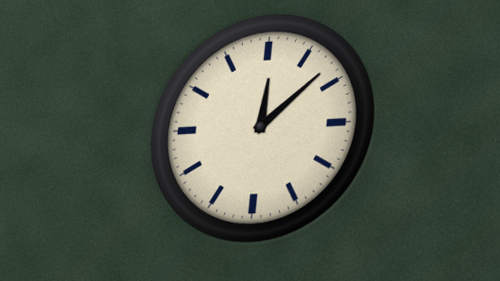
12:08
